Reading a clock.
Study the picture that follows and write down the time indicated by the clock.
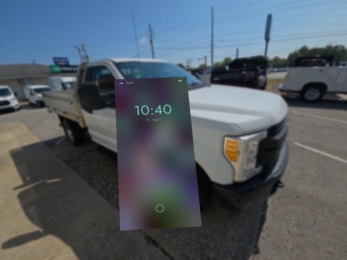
10:40
